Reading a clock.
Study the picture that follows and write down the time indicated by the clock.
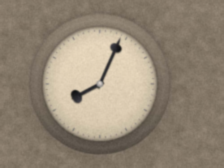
8:04
